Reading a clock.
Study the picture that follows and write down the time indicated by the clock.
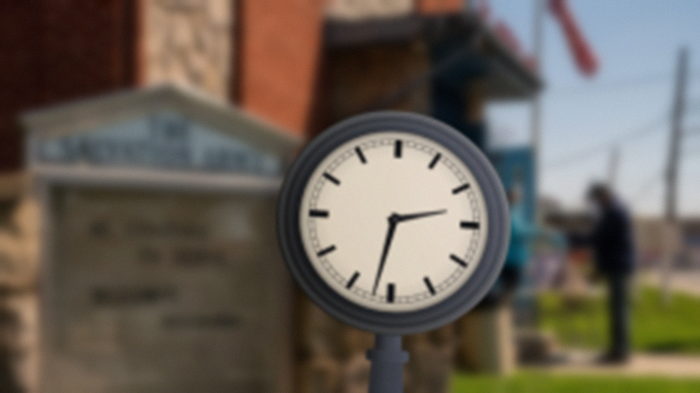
2:32
